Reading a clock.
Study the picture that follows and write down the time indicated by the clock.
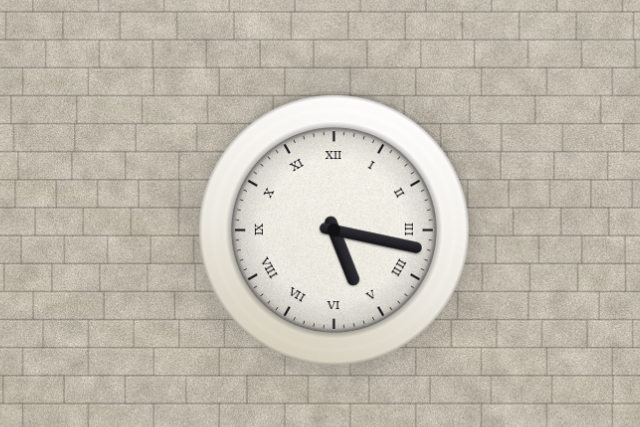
5:17
